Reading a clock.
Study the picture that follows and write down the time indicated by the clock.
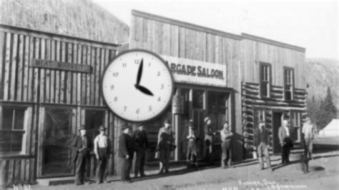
4:02
